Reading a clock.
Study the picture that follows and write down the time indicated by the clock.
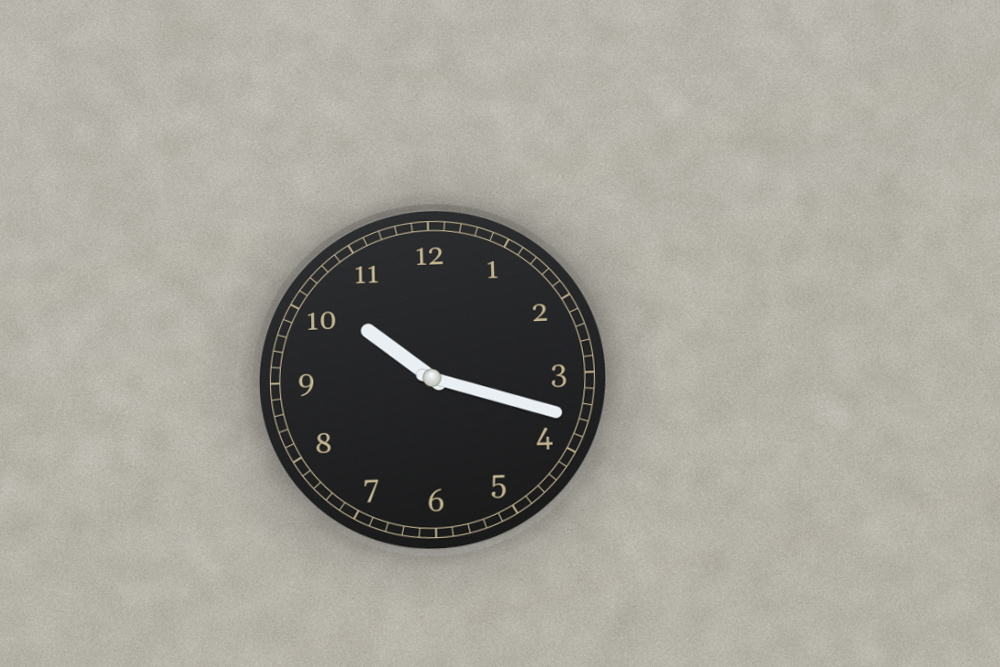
10:18
